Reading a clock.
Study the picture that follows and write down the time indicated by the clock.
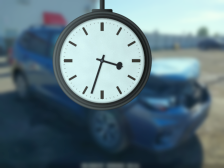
3:33
